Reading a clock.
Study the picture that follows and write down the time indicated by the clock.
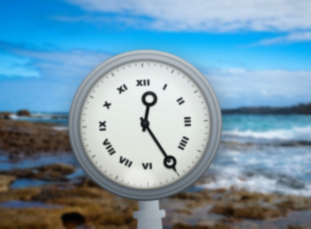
12:25
